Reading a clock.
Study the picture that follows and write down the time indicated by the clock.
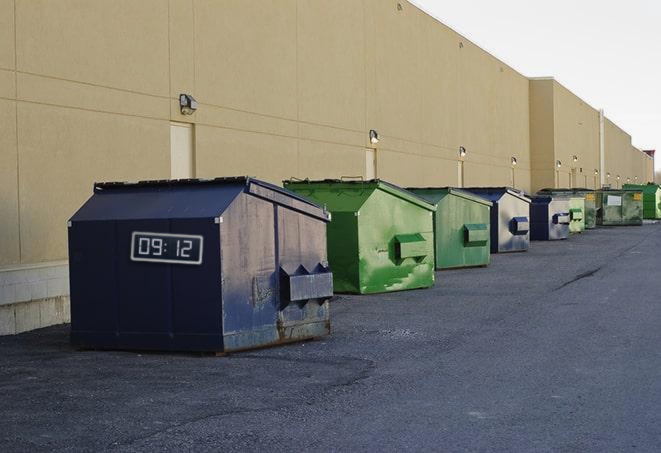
9:12
